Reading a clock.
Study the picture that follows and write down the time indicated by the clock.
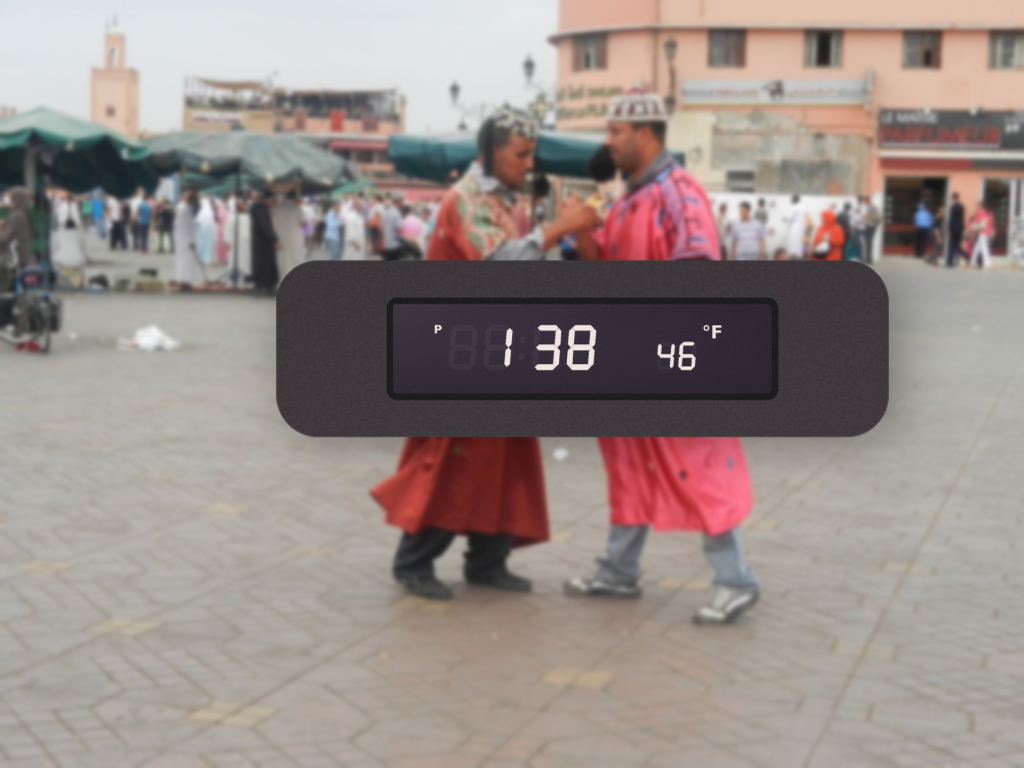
1:38
